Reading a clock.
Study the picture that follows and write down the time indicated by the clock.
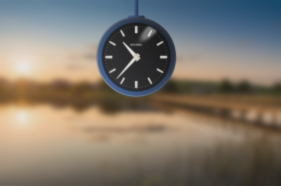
10:37
